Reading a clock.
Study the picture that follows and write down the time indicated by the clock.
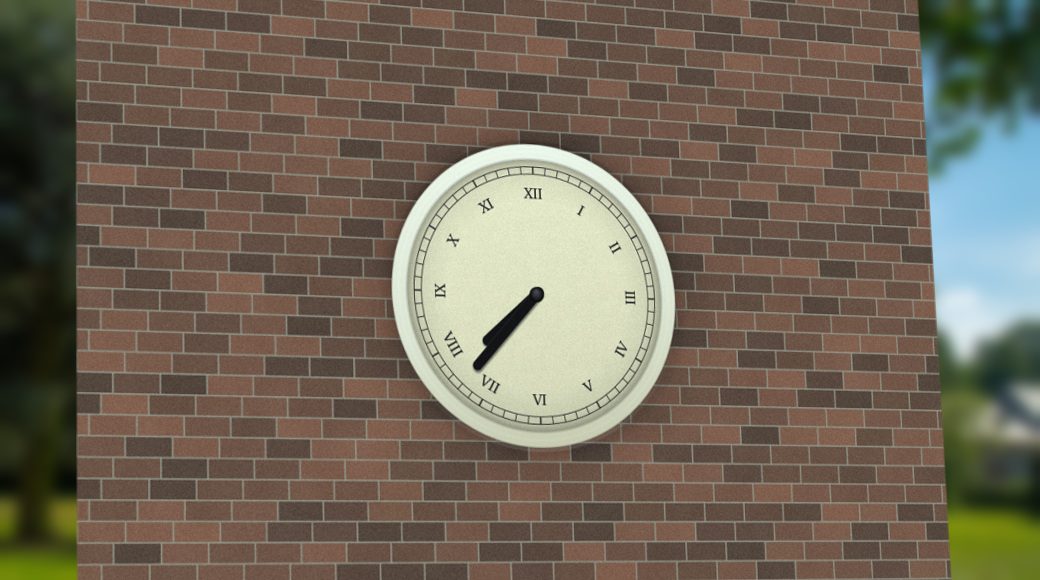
7:37
